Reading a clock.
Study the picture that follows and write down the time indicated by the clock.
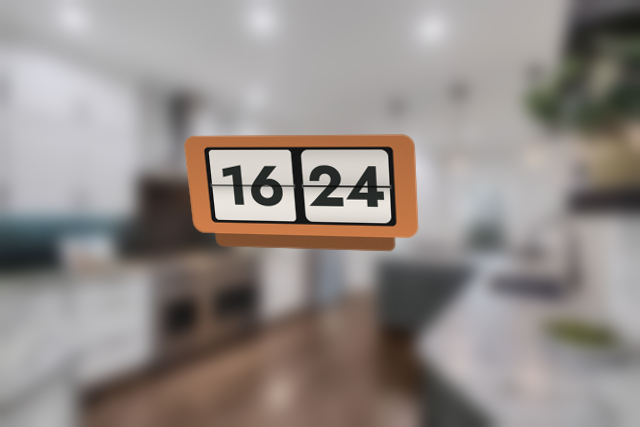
16:24
